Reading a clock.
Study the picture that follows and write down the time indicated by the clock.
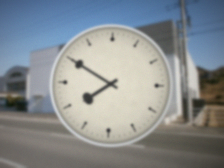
7:50
